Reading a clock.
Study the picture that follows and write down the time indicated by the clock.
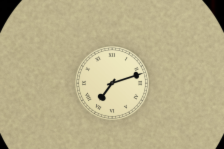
7:12
